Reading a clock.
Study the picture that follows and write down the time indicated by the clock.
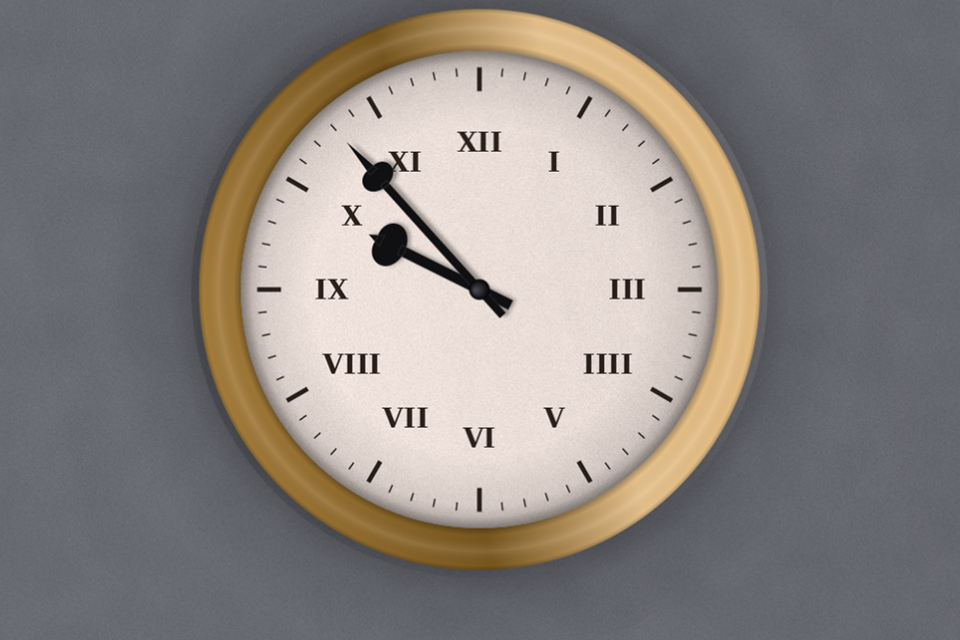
9:53
